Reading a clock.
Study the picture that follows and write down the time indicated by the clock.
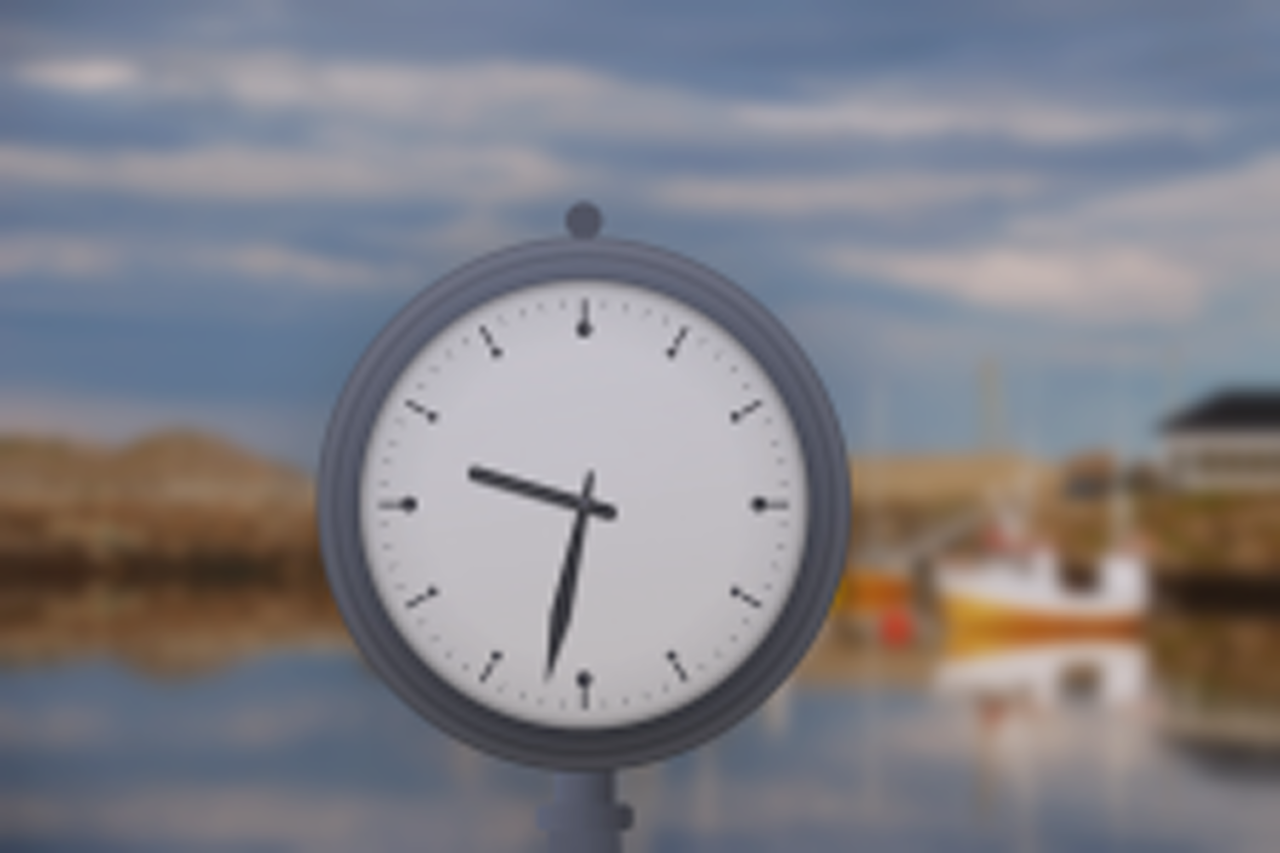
9:32
